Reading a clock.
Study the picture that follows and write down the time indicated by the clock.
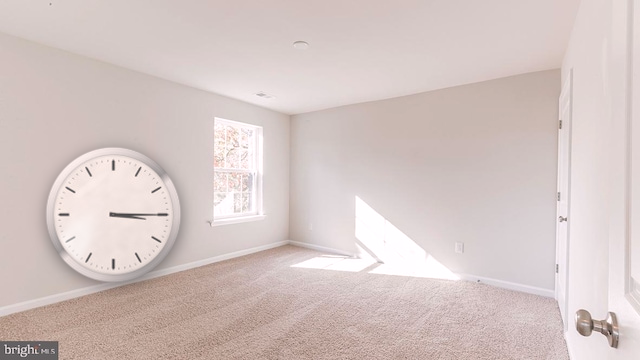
3:15
